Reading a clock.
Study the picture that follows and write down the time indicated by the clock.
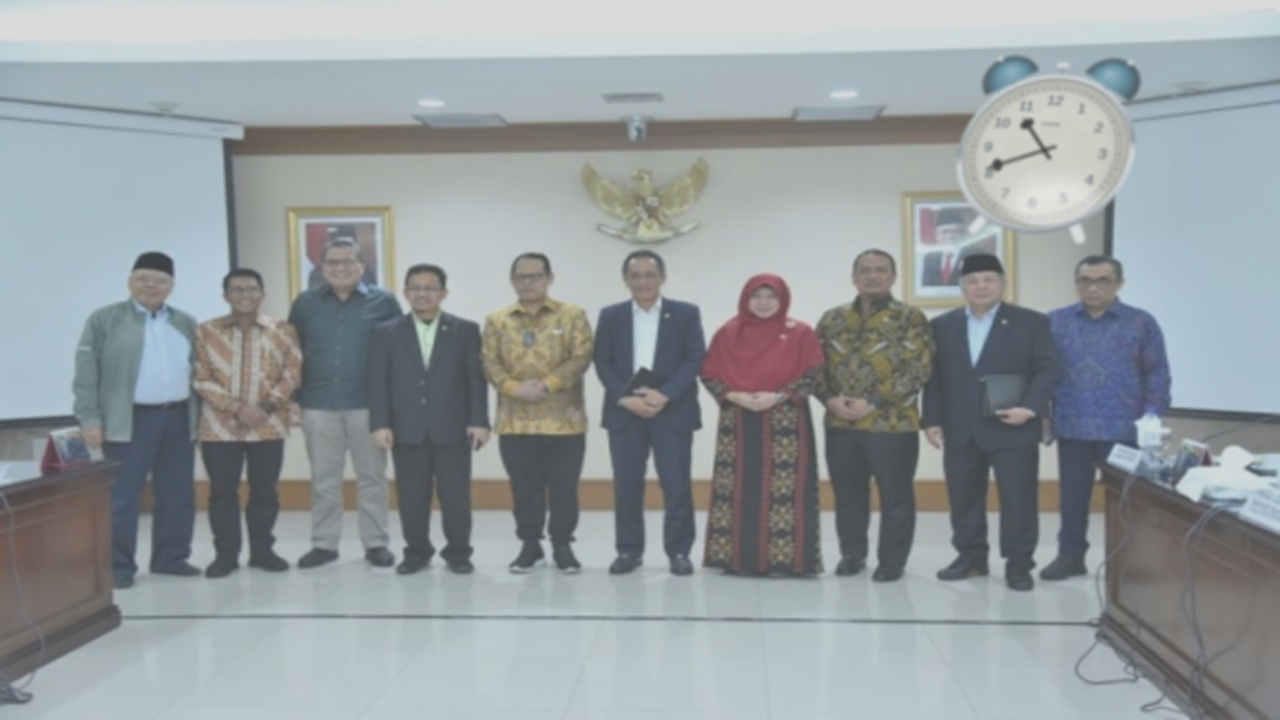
10:41
